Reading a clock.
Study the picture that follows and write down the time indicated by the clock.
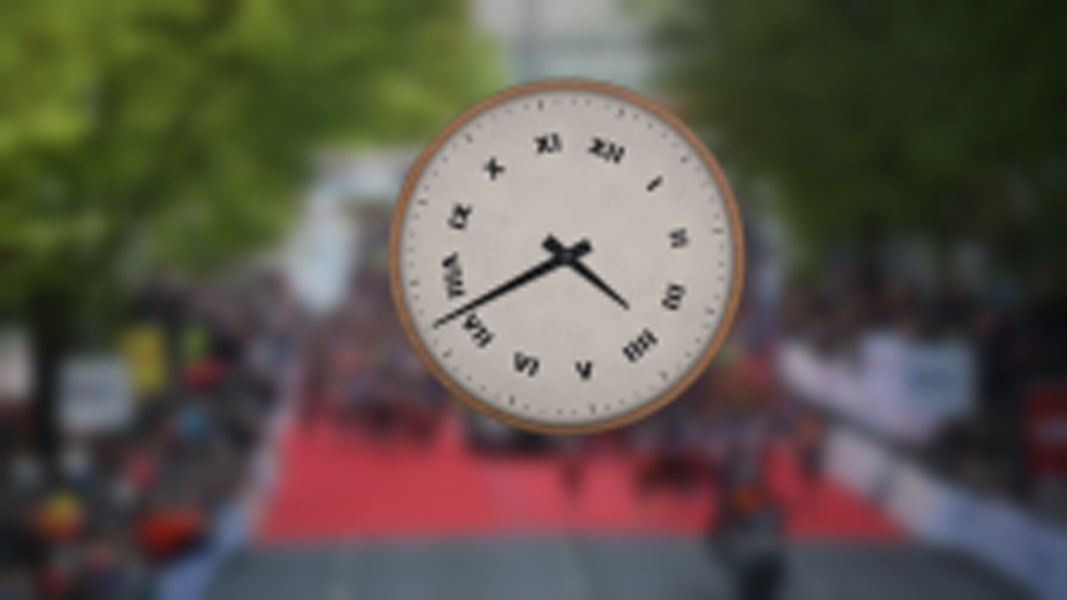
3:37
